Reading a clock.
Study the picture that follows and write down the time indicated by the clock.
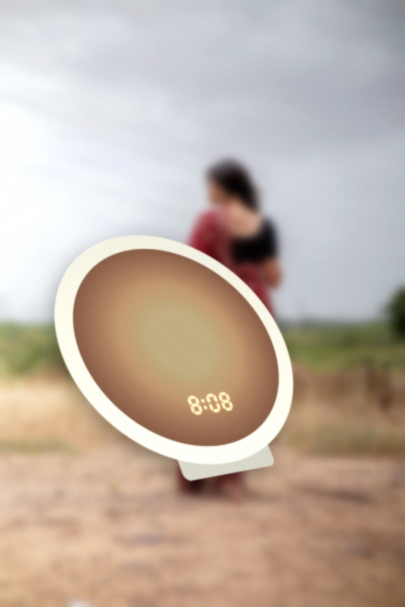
8:08
